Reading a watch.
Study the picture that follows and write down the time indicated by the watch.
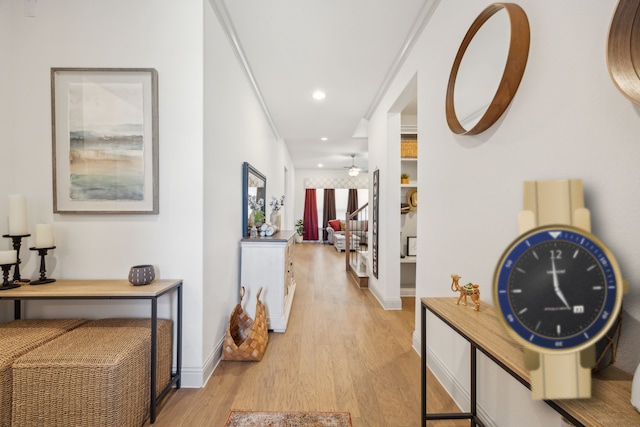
4:59
